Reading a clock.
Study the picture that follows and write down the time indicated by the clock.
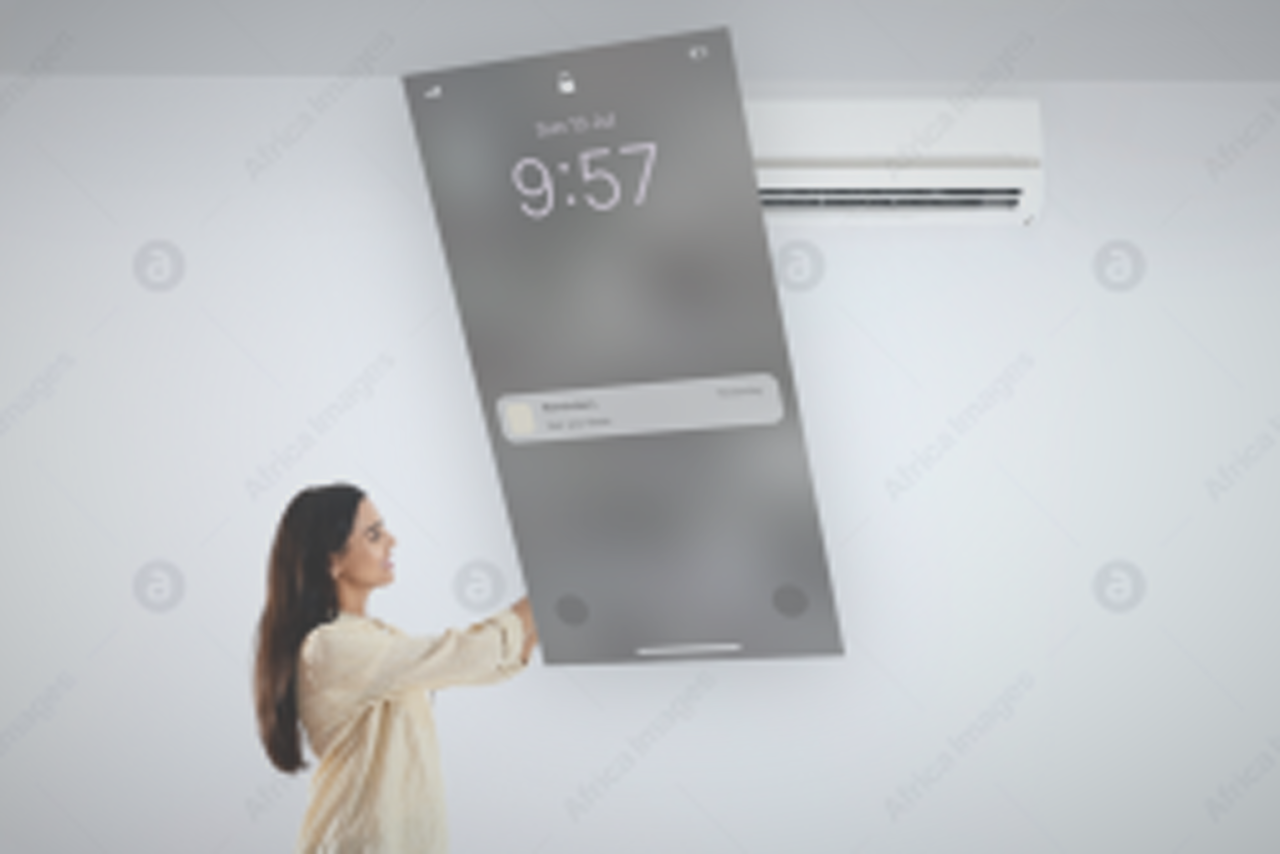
9:57
